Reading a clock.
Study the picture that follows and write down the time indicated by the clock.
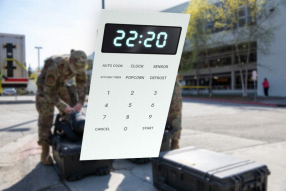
22:20
